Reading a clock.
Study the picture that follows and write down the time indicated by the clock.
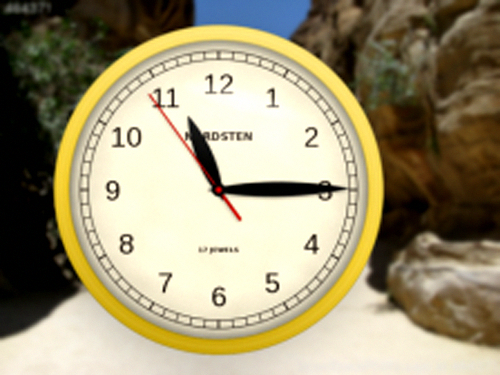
11:14:54
